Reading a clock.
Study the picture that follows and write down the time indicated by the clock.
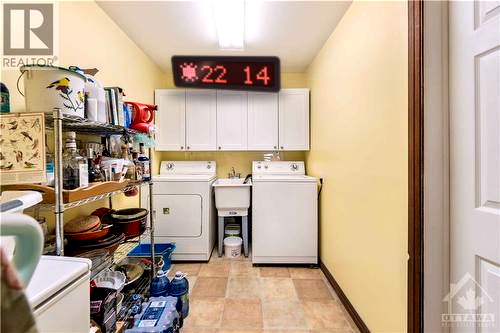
22:14
